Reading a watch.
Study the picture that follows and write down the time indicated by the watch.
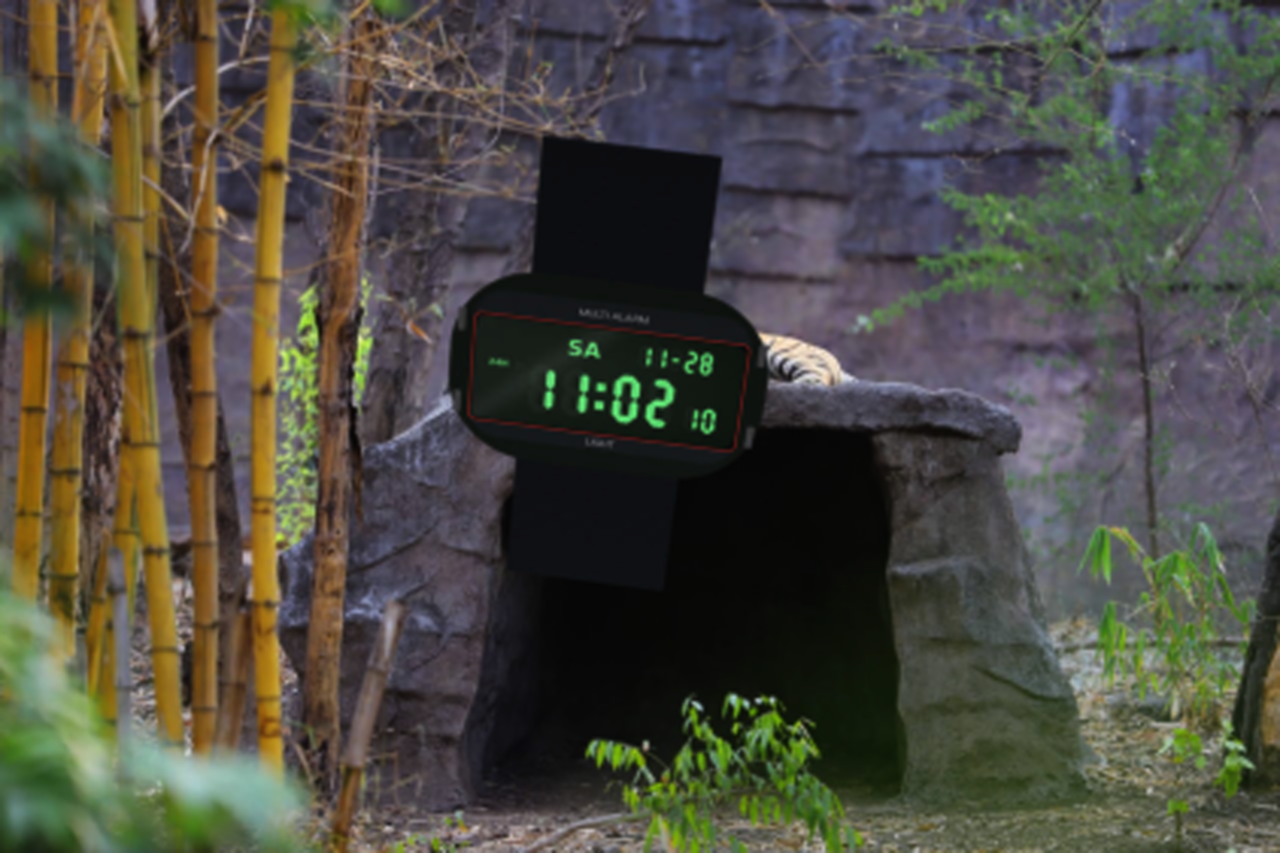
11:02:10
